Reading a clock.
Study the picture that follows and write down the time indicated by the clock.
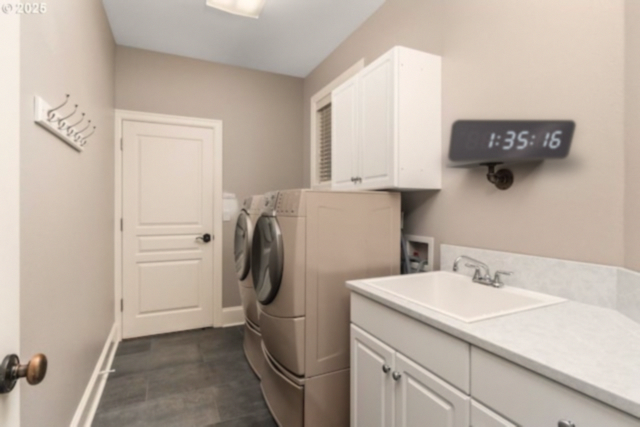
1:35:16
